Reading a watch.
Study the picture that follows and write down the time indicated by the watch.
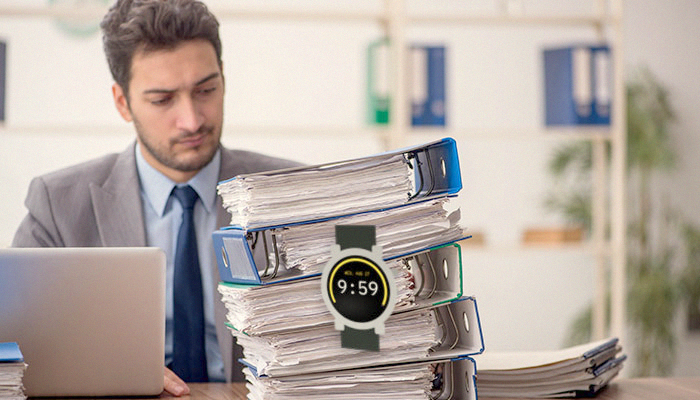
9:59
